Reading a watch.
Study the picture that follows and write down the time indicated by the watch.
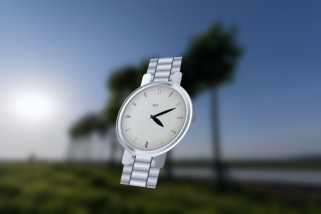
4:11
